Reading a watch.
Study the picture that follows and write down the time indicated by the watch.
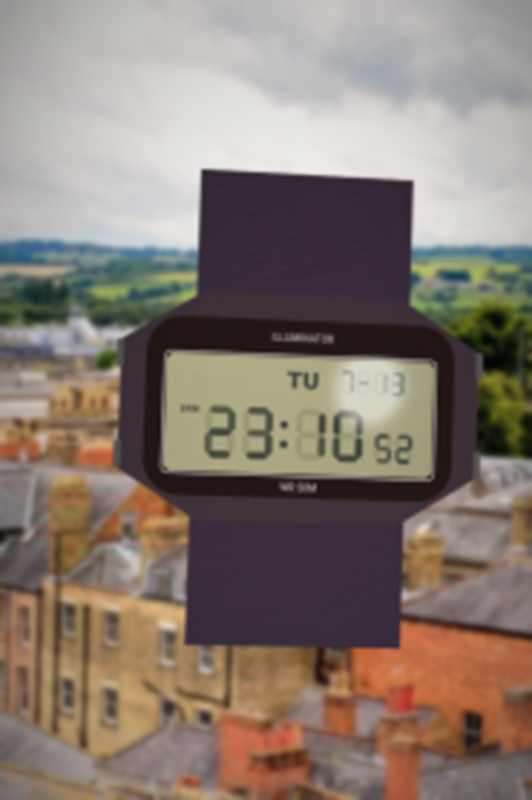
23:10:52
